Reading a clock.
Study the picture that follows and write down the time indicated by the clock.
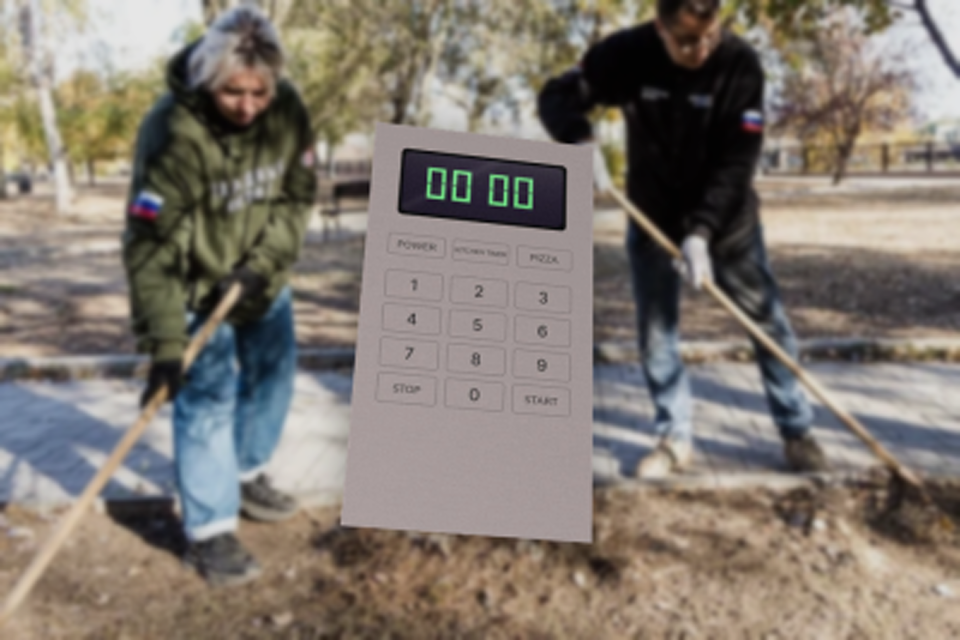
0:00
